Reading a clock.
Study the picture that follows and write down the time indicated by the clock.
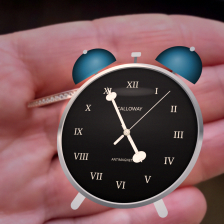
4:55:07
